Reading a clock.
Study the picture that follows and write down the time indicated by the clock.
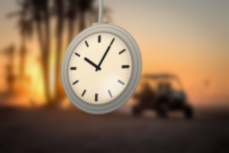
10:05
